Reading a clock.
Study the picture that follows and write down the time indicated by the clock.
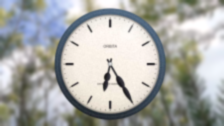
6:25
